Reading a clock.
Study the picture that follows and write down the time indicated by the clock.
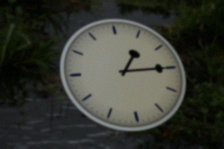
1:15
